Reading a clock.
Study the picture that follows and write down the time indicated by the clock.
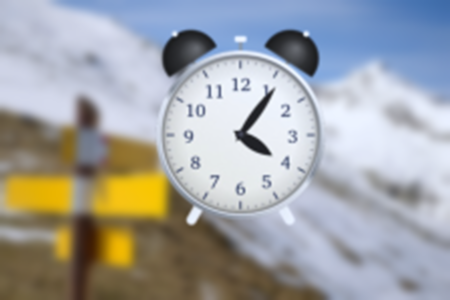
4:06
